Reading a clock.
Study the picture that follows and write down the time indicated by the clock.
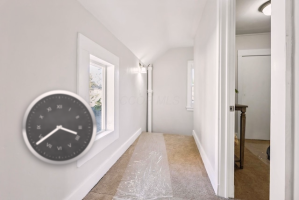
3:39
